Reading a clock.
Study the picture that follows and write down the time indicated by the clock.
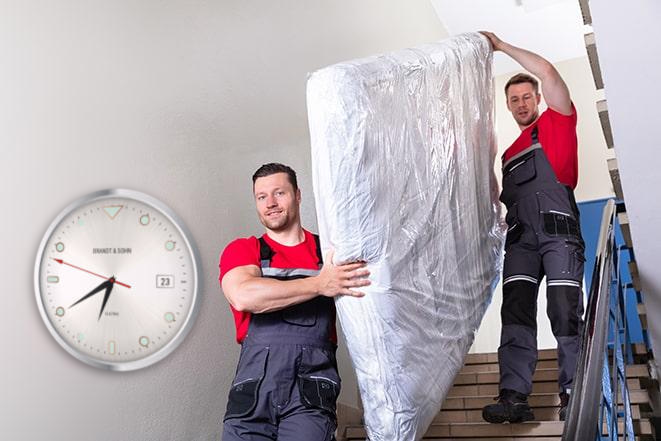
6:39:48
